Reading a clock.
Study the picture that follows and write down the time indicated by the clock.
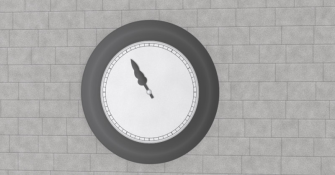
10:55
